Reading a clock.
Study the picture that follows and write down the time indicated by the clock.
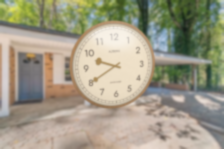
9:40
